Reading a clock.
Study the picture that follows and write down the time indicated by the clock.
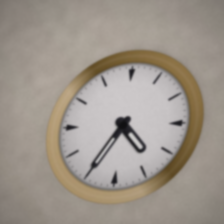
4:35
